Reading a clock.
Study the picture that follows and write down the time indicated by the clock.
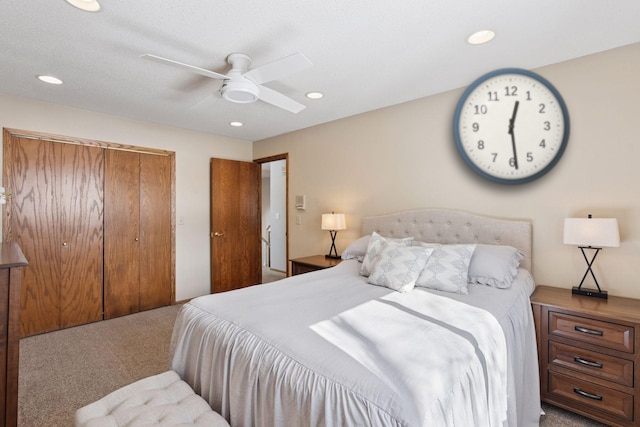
12:29
